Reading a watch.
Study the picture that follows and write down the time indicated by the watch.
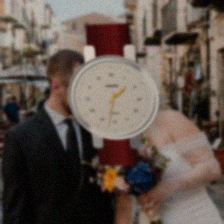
1:32
